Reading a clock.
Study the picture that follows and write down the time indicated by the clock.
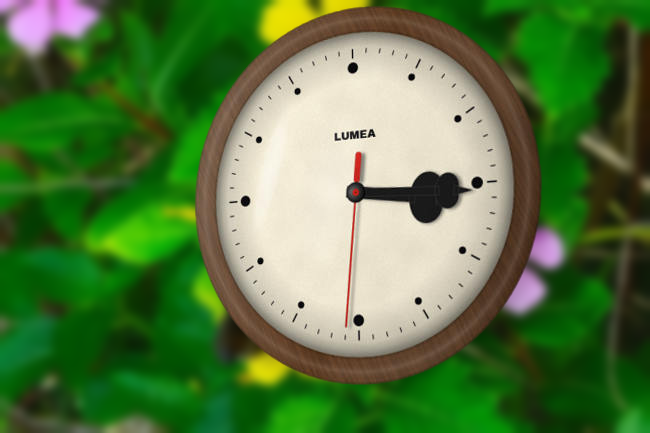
3:15:31
